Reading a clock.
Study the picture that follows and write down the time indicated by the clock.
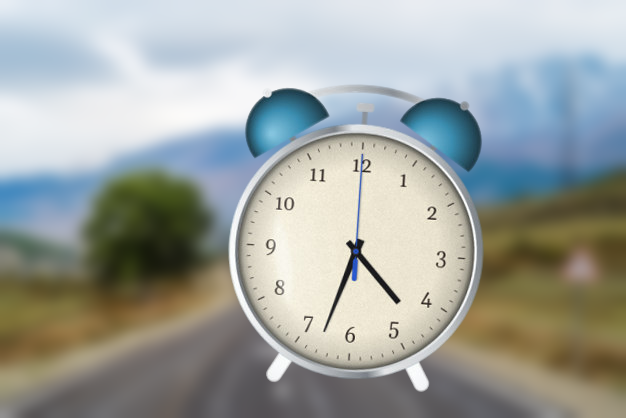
4:33:00
